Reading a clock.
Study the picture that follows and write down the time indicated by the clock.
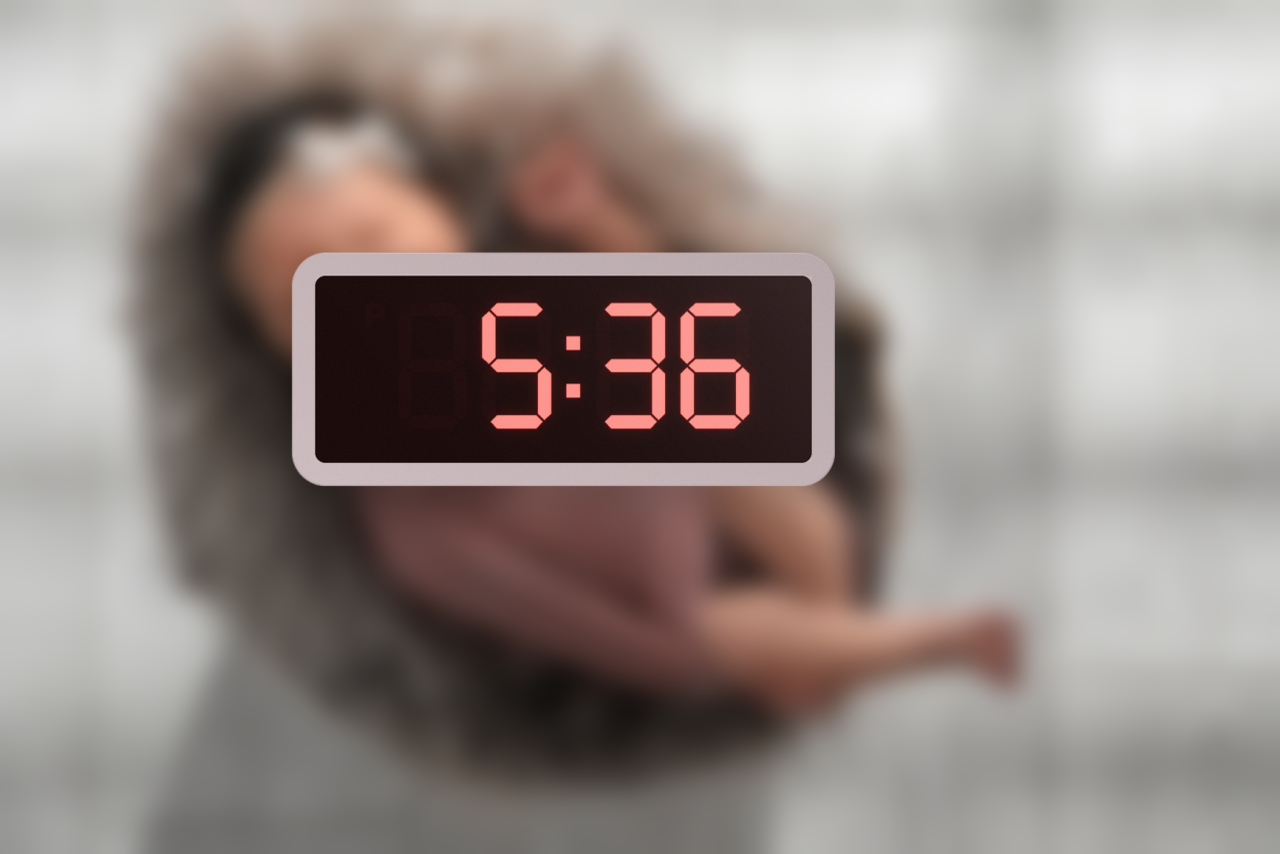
5:36
